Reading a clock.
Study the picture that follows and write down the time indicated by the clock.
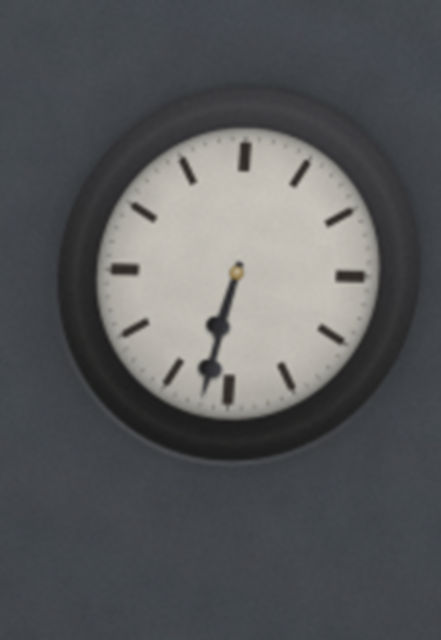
6:32
